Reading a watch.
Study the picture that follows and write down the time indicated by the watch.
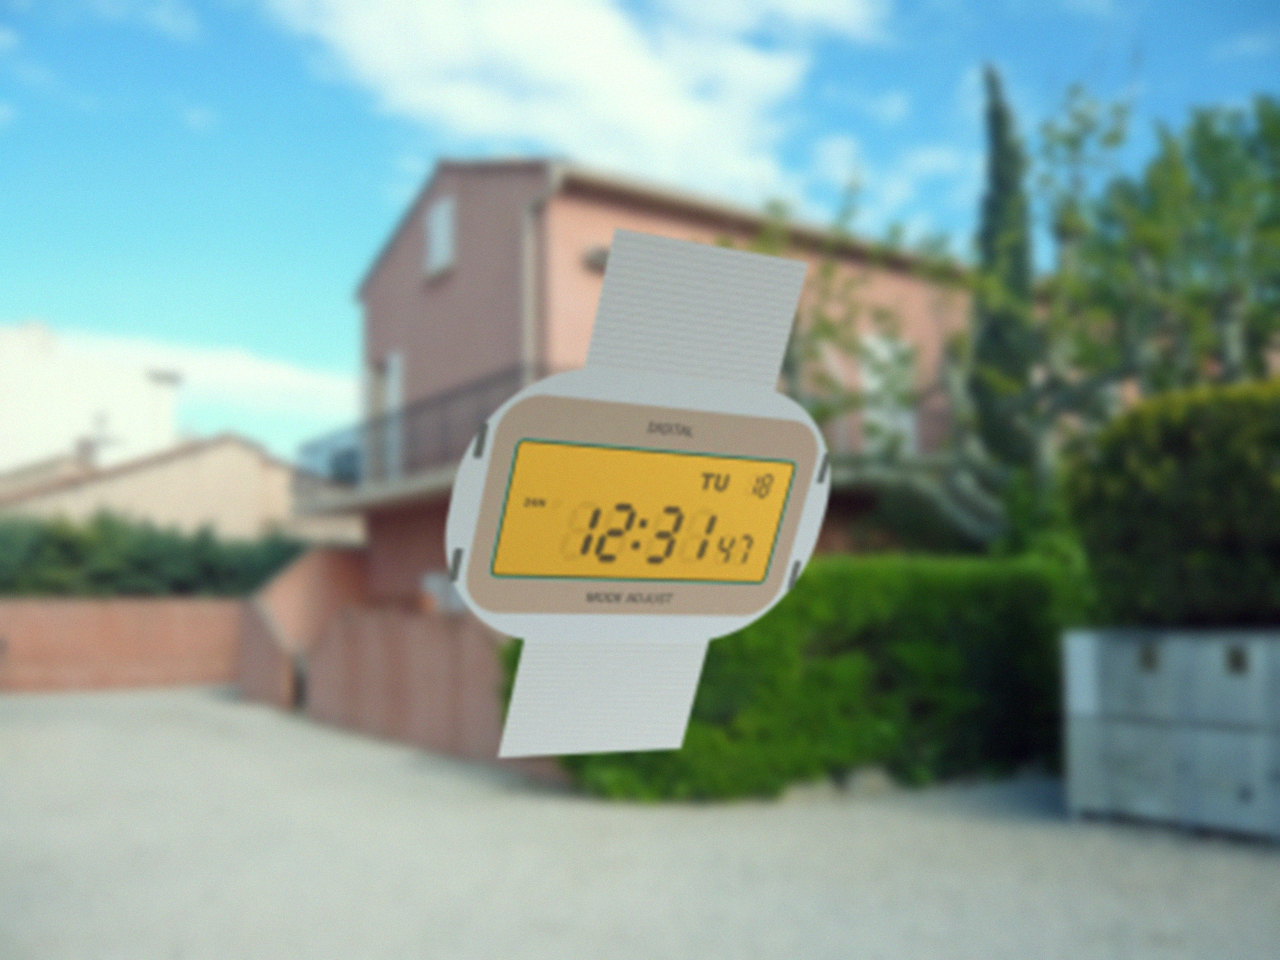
12:31:47
